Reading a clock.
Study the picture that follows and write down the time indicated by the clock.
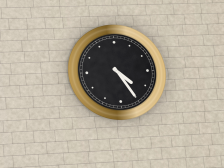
4:25
